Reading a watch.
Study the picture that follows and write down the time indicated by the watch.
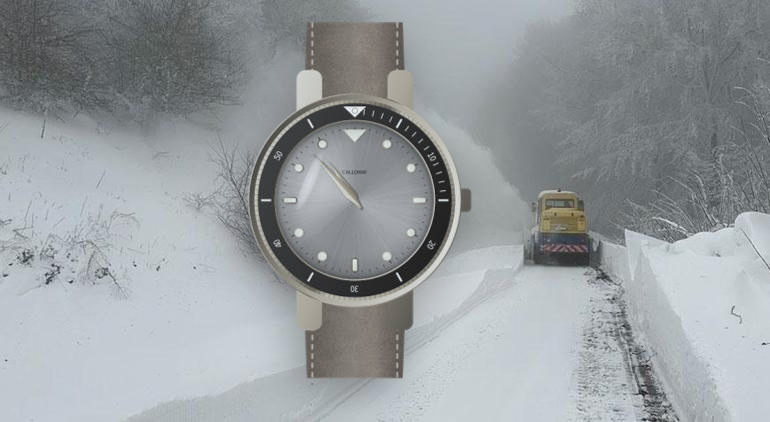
10:53
